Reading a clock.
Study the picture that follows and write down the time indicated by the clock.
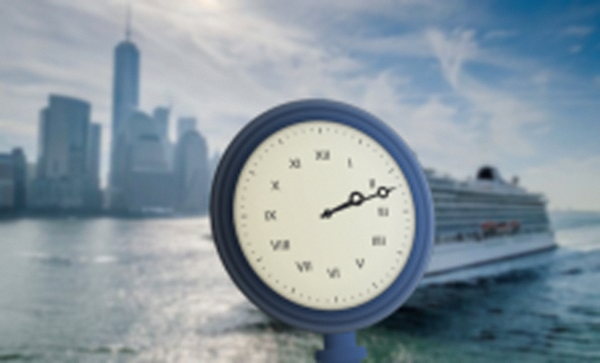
2:12
